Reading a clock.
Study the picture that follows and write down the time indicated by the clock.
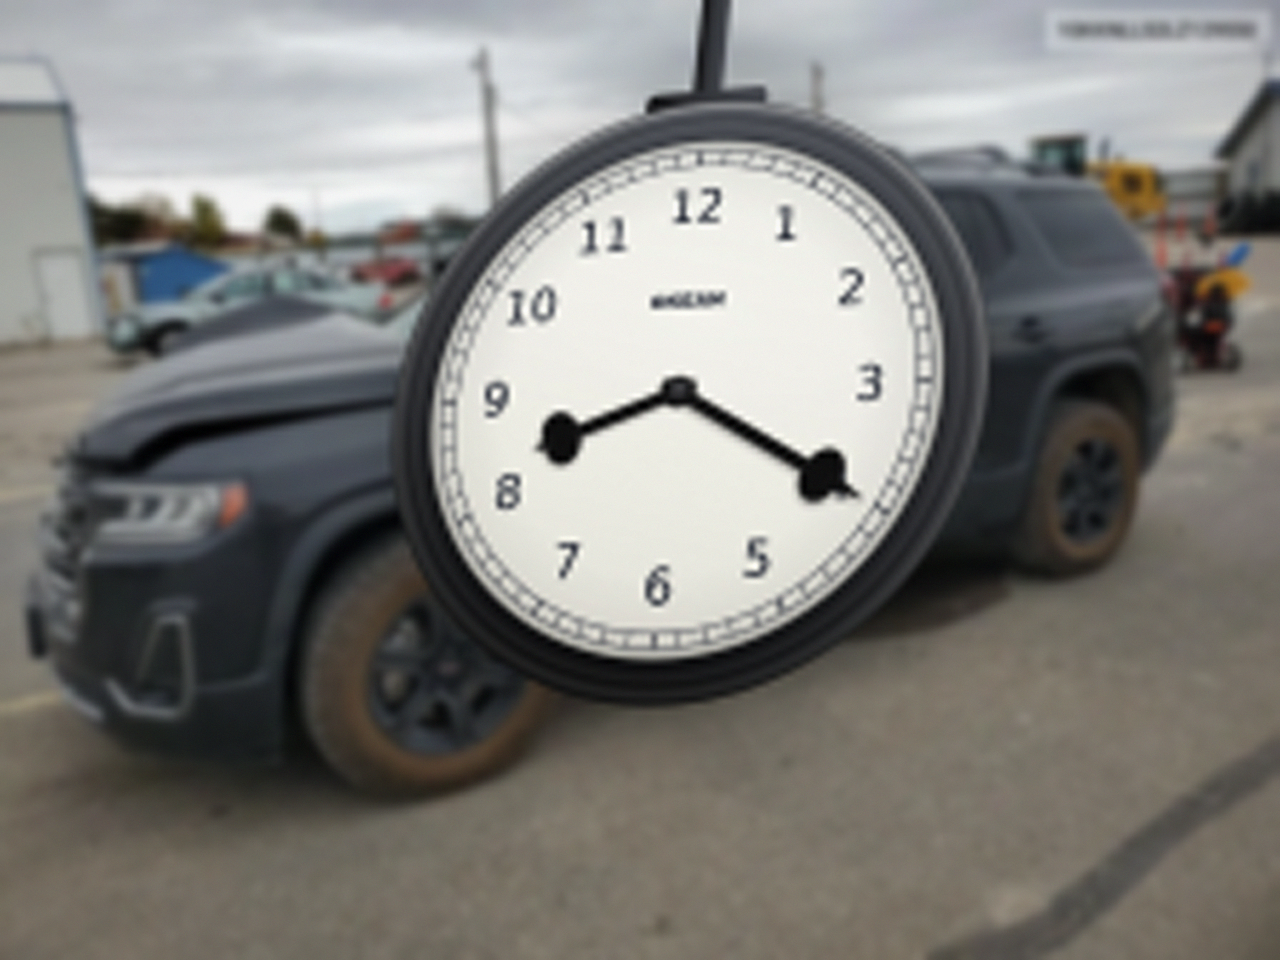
8:20
